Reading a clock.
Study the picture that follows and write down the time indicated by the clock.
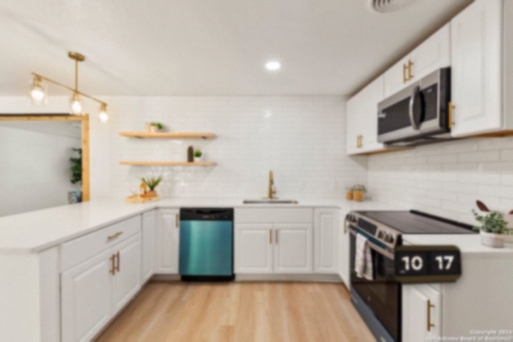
10:17
